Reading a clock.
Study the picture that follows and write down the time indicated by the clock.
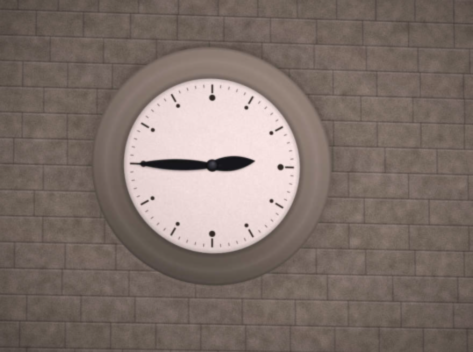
2:45
